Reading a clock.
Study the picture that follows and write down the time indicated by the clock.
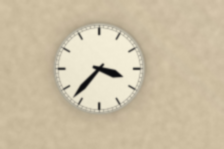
3:37
